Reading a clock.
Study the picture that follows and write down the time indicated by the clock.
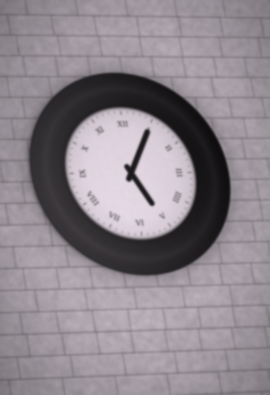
5:05
